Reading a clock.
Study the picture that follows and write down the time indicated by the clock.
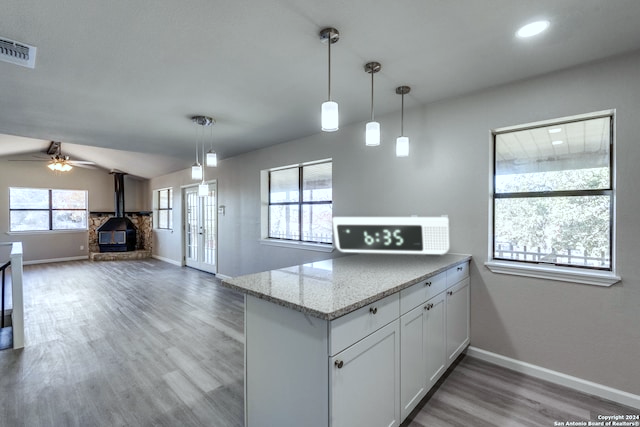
6:35
